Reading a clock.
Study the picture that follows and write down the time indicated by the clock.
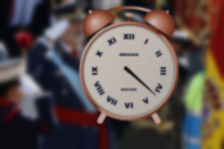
4:22
